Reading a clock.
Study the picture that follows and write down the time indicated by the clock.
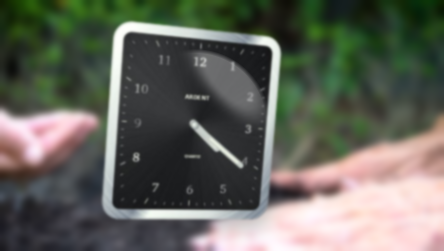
4:21
